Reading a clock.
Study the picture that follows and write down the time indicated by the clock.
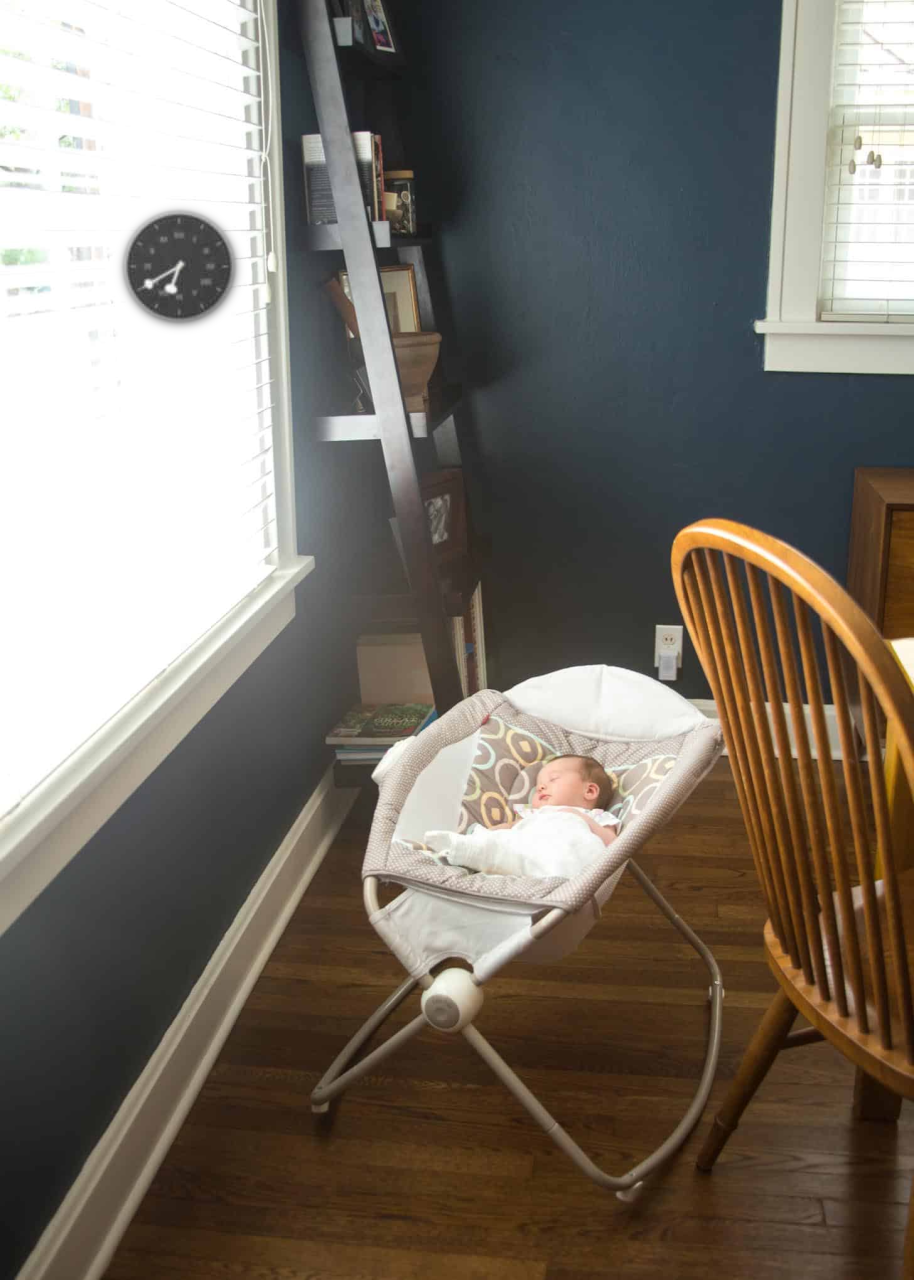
6:40
